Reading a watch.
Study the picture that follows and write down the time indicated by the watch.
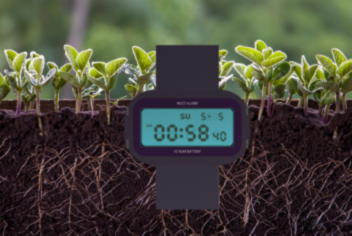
0:58:40
